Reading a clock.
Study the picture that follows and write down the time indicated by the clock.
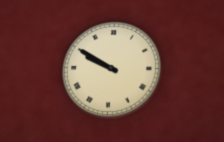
9:50
